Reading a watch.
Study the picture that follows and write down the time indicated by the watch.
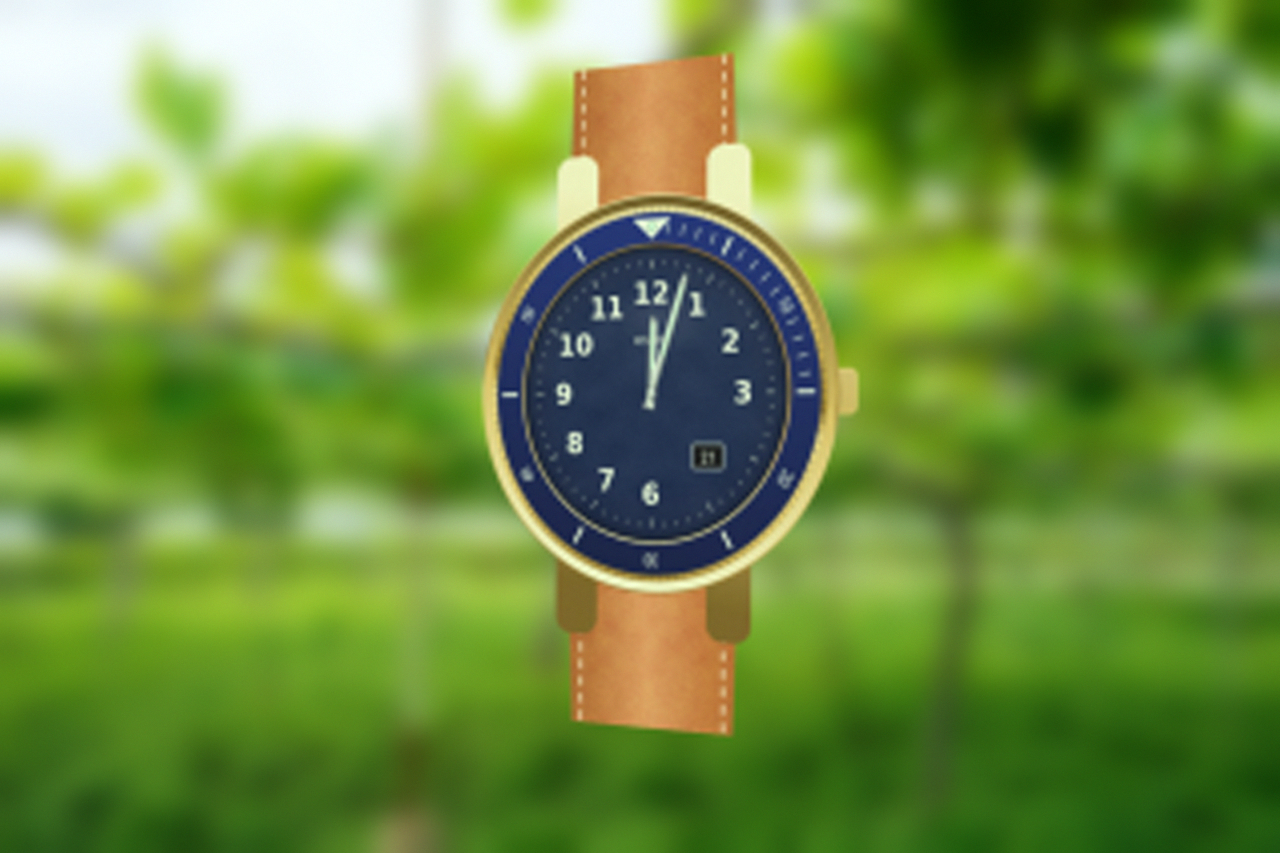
12:03
